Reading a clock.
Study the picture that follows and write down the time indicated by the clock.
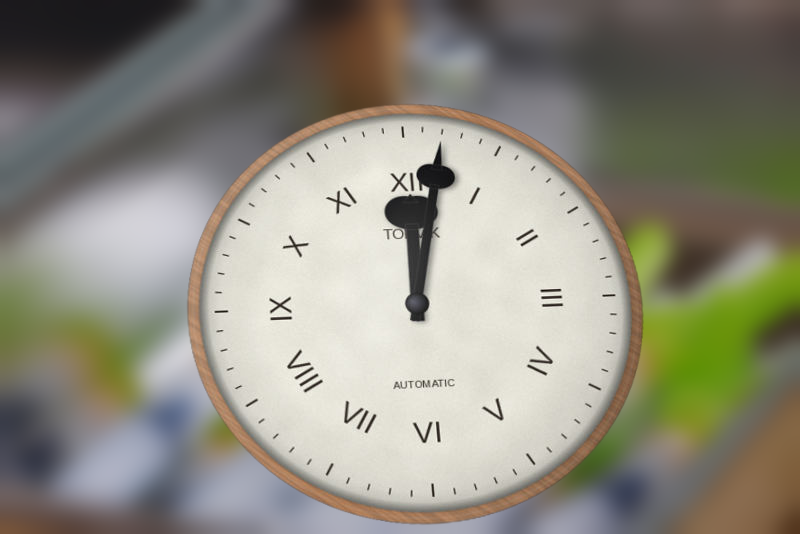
12:02
